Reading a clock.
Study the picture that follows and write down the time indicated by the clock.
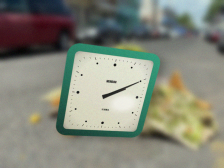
2:10
